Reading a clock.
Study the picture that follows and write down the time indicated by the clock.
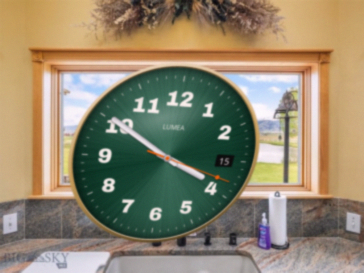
3:50:18
